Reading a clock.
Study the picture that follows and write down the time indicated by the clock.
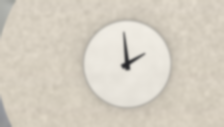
1:59
